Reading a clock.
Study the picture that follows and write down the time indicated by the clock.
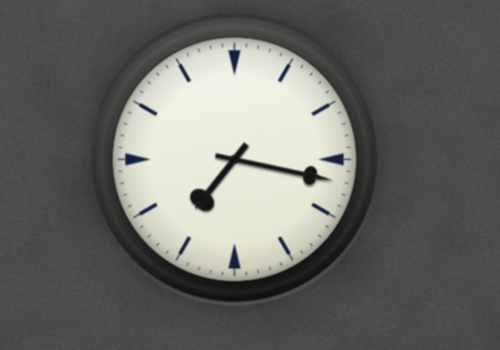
7:17
